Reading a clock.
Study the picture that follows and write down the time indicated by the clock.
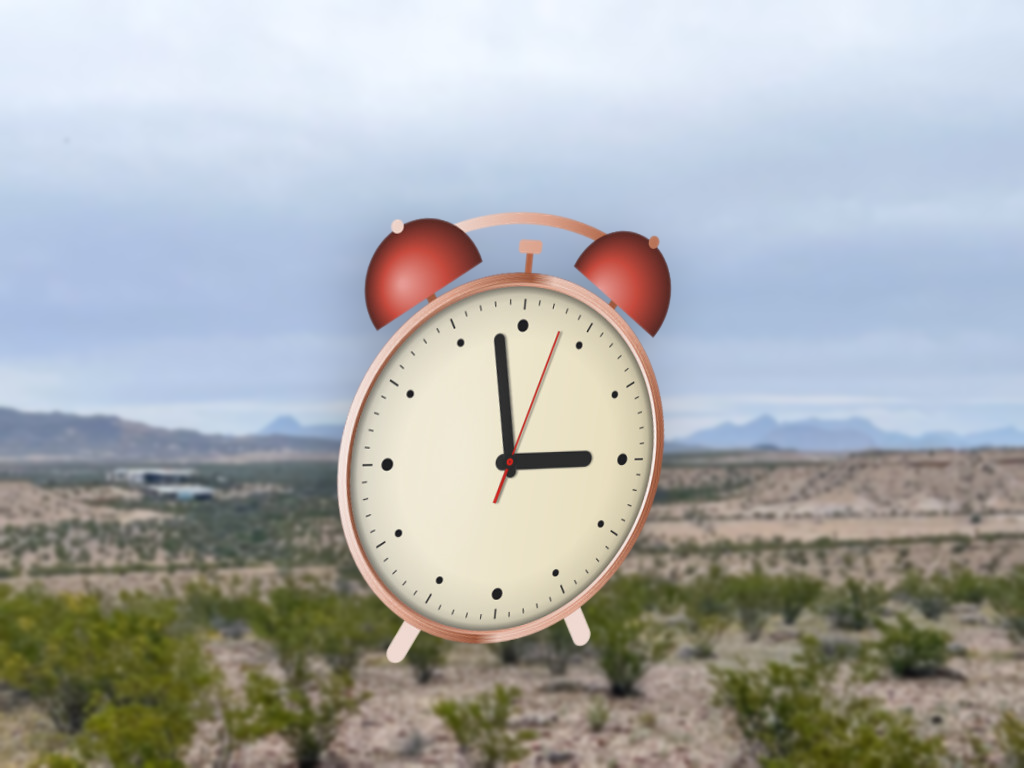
2:58:03
